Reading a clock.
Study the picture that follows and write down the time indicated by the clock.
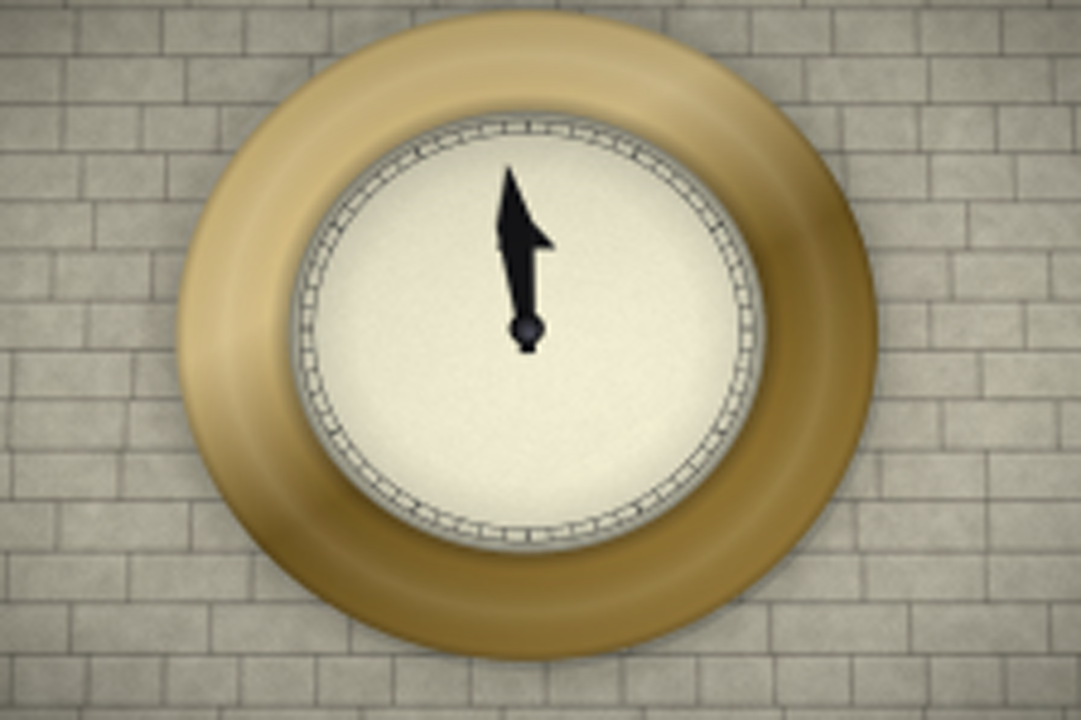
11:59
